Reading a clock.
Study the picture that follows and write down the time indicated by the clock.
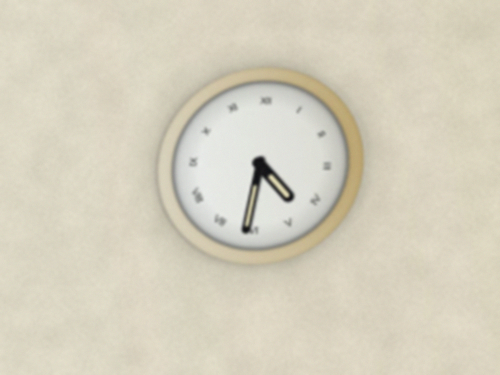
4:31
